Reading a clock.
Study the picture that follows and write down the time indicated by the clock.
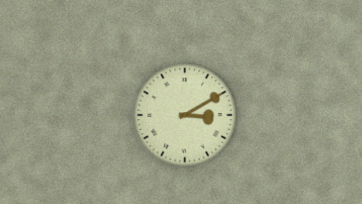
3:10
